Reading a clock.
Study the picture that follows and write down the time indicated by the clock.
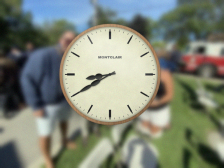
8:40
